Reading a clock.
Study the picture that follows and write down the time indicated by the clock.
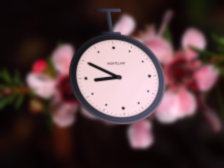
8:50
